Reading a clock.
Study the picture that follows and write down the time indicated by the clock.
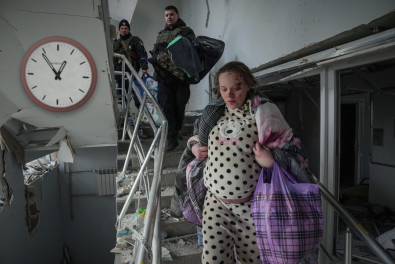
12:54
